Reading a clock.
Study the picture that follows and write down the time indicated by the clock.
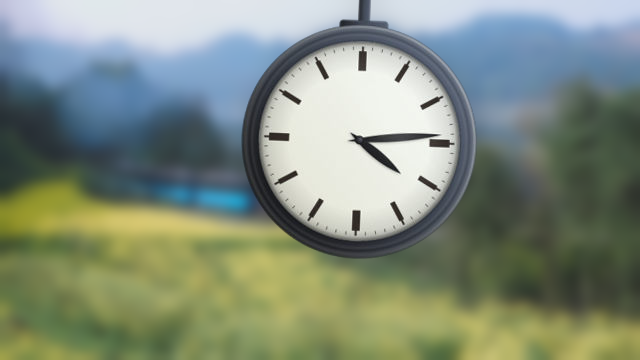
4:14
